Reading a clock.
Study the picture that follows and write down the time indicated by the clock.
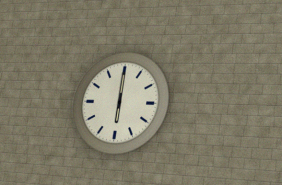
6:00
